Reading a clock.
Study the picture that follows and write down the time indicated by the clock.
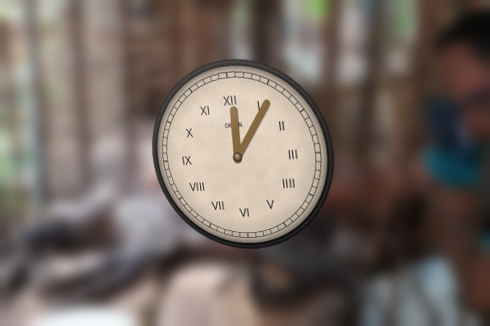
12:06
